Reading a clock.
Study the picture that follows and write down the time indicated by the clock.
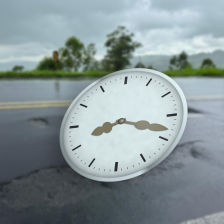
8:18
